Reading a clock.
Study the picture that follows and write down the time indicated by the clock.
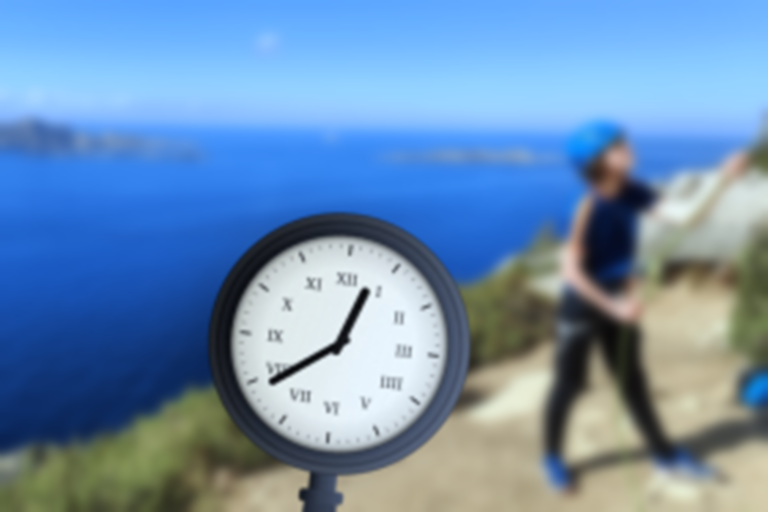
12:39
